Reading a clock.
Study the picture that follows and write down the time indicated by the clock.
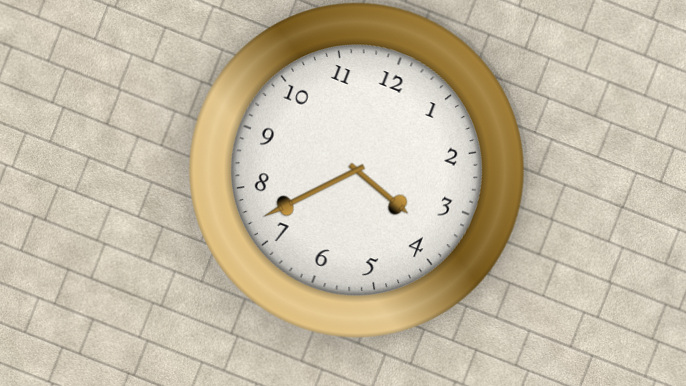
3:37
